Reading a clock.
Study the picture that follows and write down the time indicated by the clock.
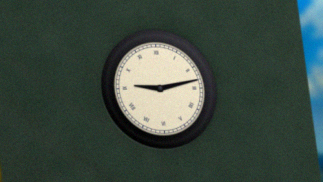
9:13
